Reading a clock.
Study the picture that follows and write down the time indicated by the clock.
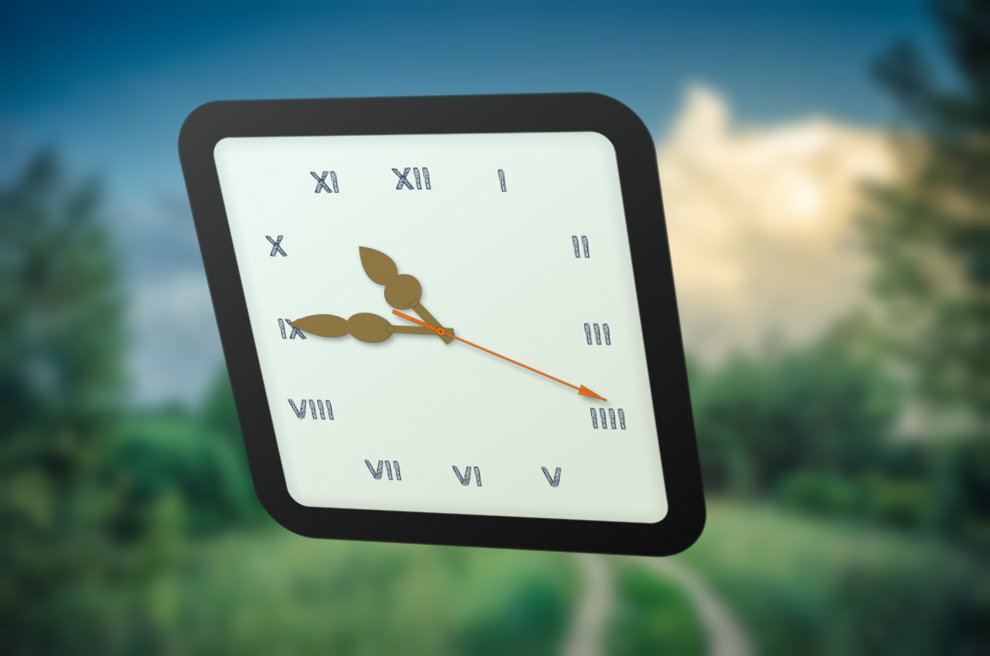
10:45:19
